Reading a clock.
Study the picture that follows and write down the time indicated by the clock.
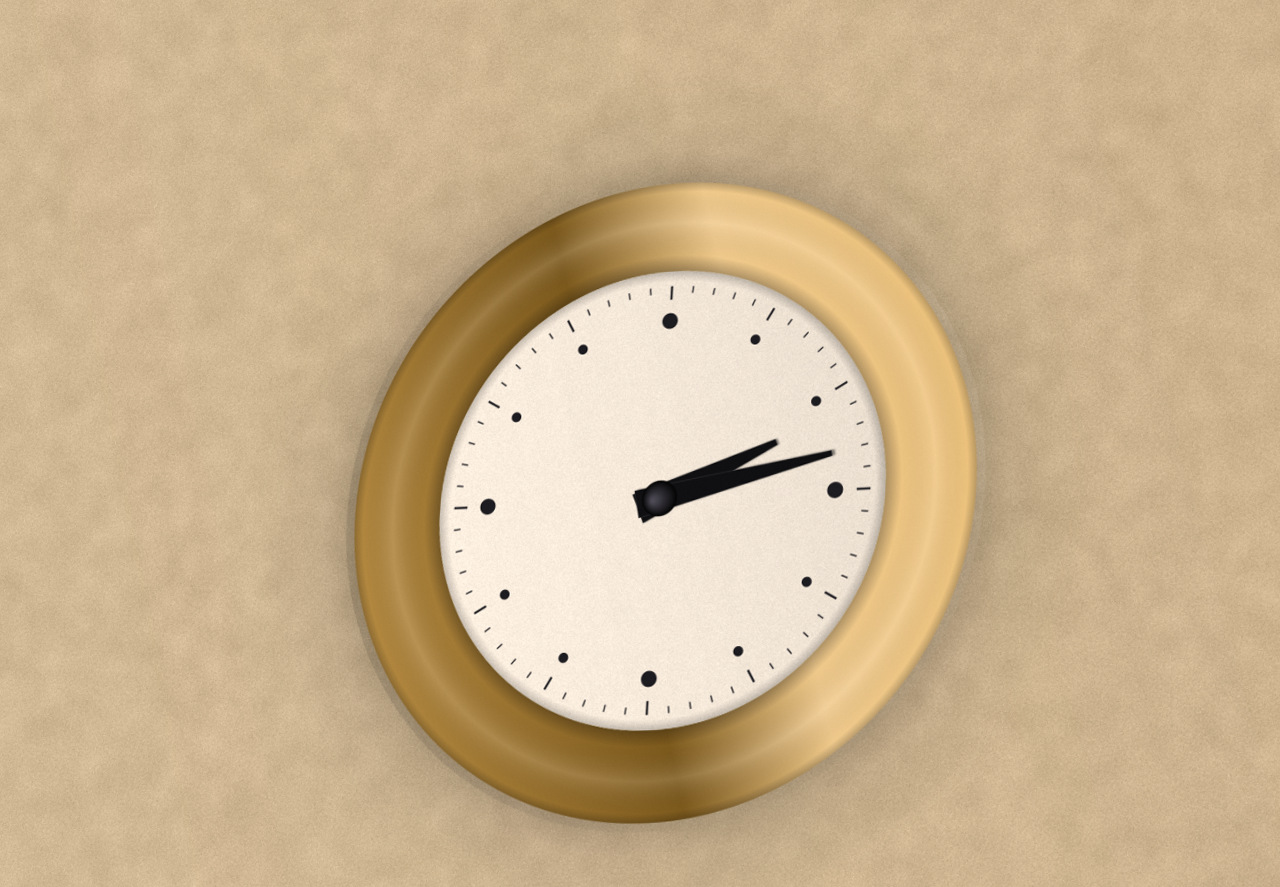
2:13
